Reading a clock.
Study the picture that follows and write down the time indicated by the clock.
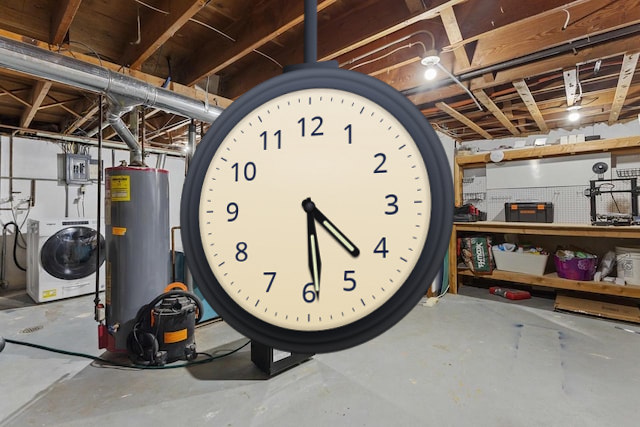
4:29
